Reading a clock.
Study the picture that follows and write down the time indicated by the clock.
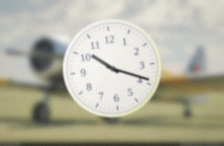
10:19
